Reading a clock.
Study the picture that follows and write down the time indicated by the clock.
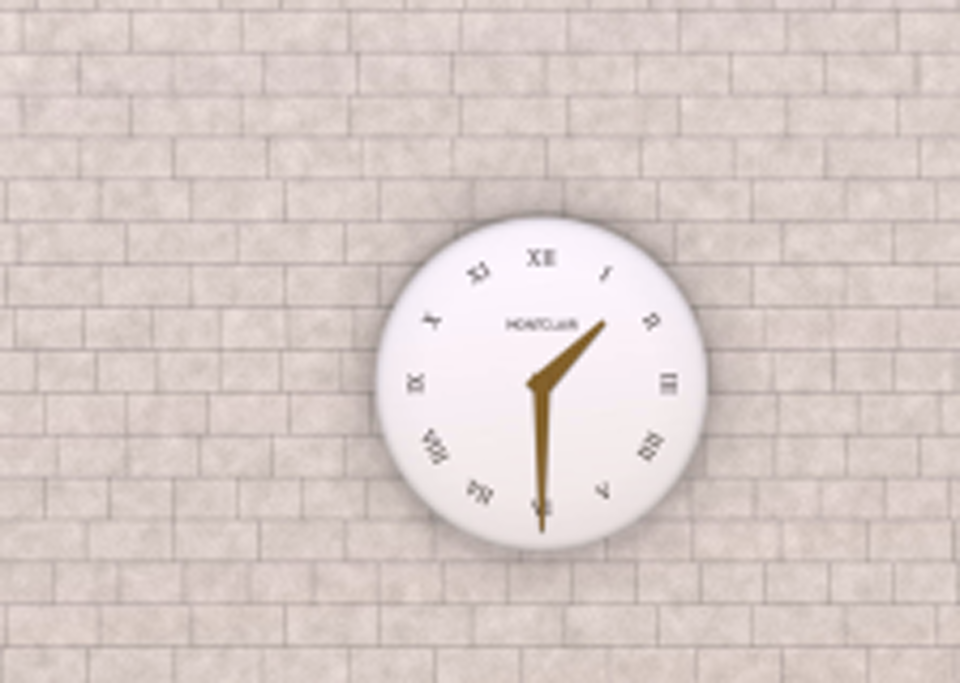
1:30
